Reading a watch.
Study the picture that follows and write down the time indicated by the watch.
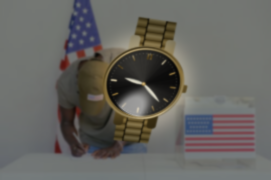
9:22
